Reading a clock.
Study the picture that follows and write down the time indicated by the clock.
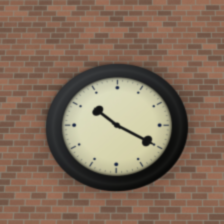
10:20
